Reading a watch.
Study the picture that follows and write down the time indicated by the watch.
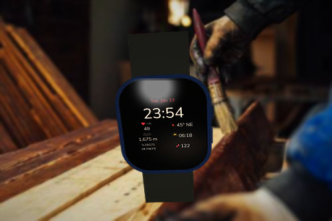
23:54
